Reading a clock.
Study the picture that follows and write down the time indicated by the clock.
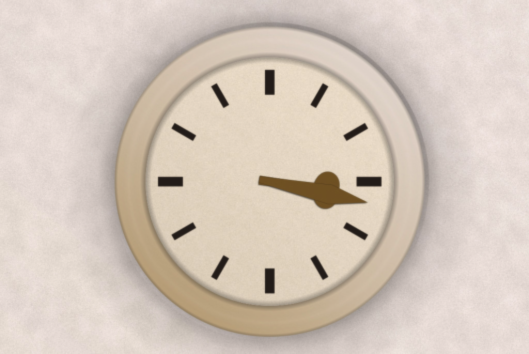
3:17
